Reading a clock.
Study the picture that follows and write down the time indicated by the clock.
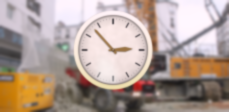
2:53
